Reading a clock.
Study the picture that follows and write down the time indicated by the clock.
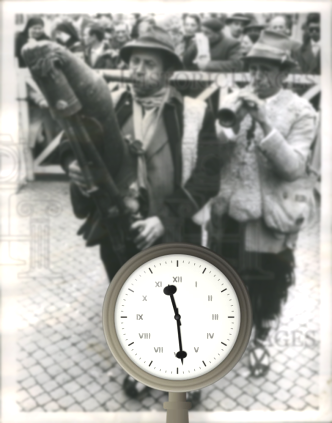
11:29
